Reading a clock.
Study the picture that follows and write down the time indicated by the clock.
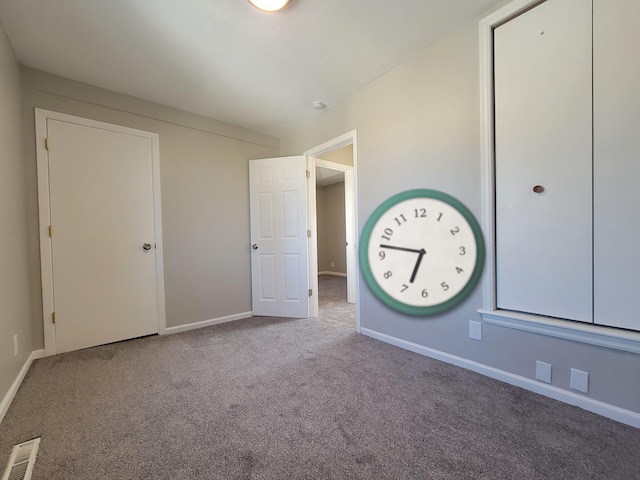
6:47
